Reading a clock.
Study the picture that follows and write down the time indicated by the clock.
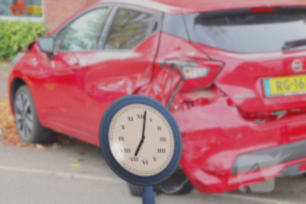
7:02
